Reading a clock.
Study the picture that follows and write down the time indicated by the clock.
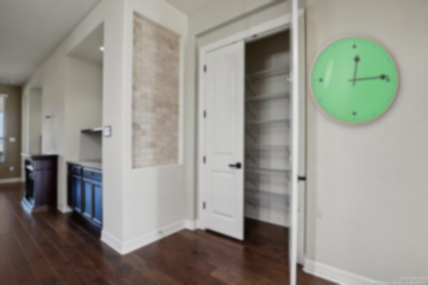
12:14
